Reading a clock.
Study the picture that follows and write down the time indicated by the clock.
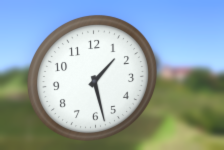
1:28
